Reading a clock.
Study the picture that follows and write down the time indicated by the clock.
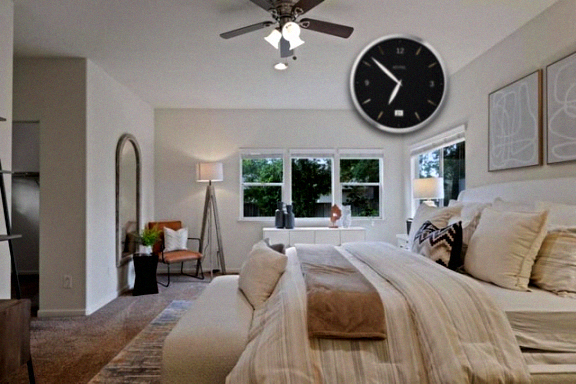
6:52
